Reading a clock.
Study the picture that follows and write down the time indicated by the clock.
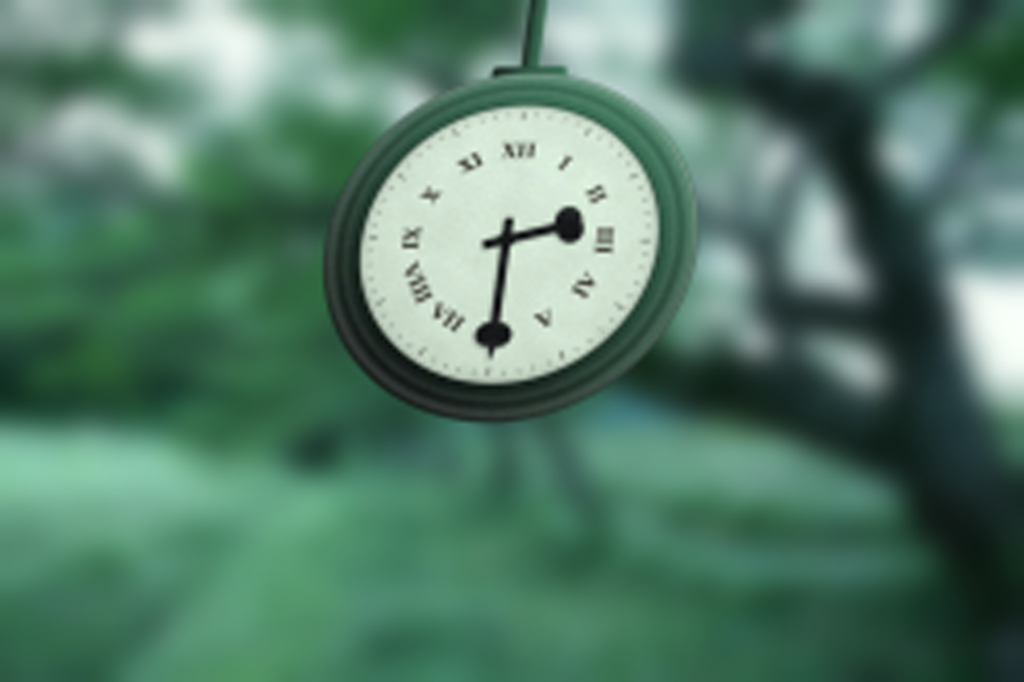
2:30
